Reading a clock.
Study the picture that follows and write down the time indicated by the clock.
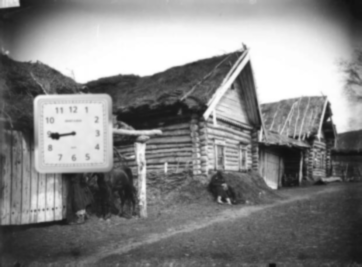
8:44
